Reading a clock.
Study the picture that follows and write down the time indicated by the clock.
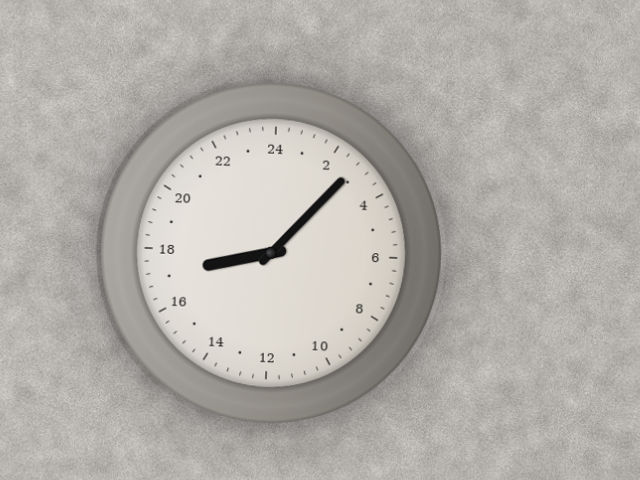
17:07
